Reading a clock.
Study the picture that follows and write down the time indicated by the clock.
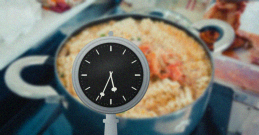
5:34
